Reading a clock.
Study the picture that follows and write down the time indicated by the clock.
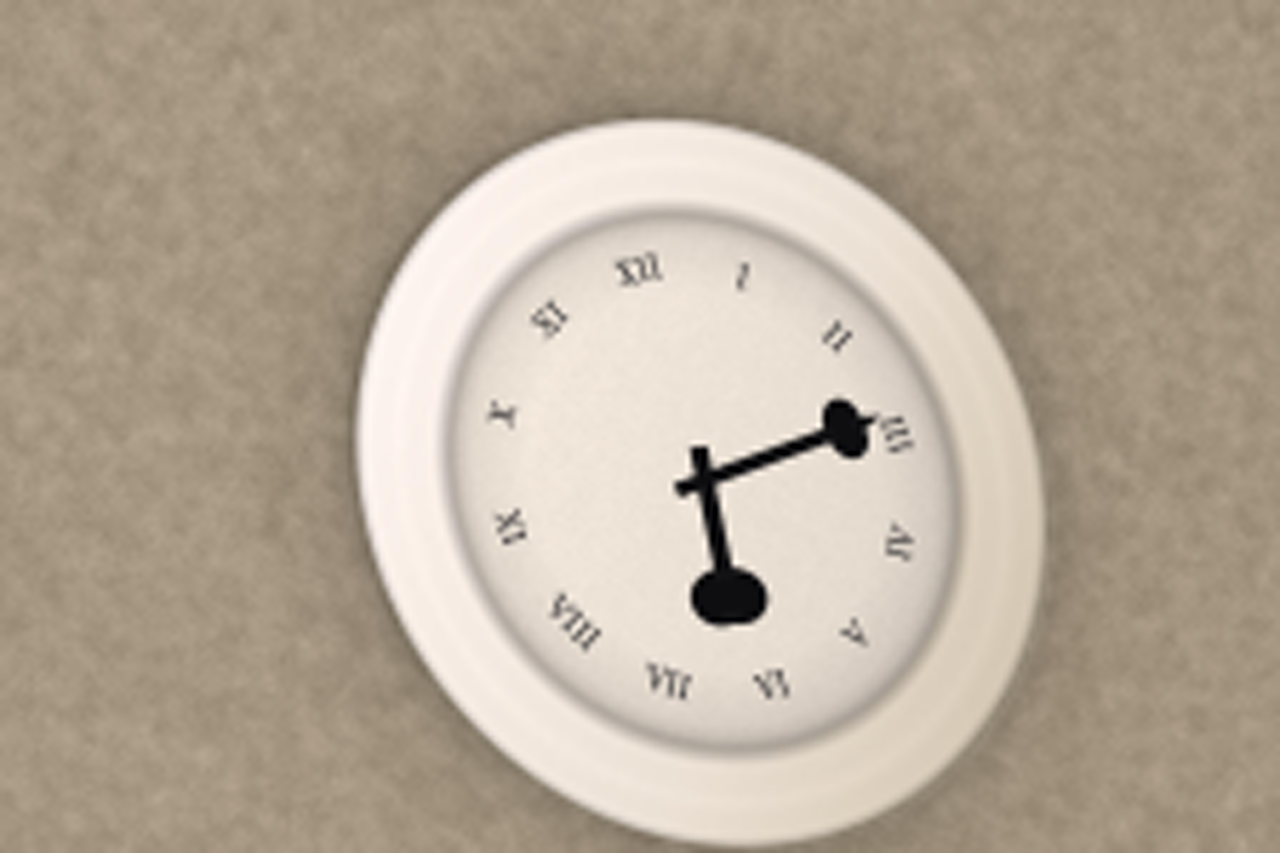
6:14
